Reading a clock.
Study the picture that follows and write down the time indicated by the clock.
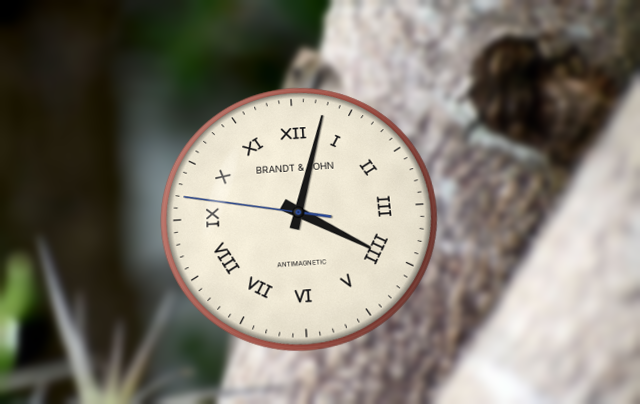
4:02:47
